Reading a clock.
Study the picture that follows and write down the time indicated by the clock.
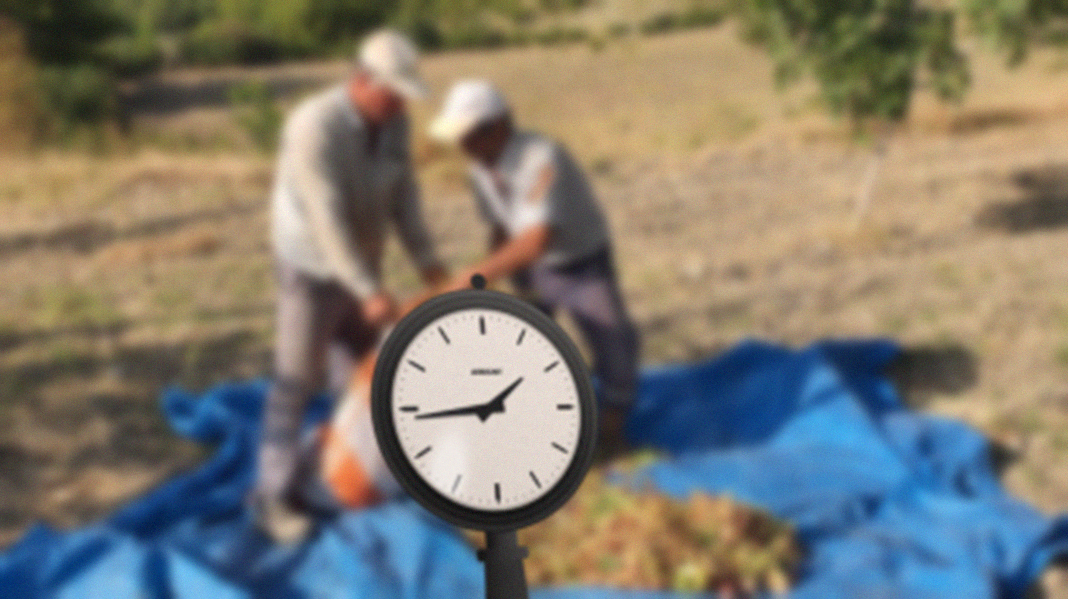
1:44
